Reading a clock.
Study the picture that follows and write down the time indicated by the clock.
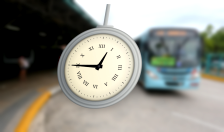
12:45
